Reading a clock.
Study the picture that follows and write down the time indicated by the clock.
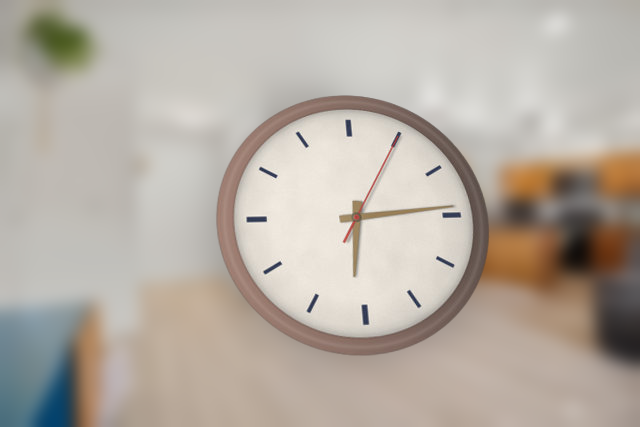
6:14:05
